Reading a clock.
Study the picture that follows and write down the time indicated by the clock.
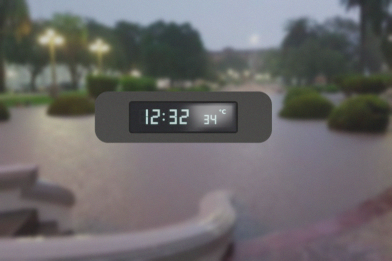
12:32
